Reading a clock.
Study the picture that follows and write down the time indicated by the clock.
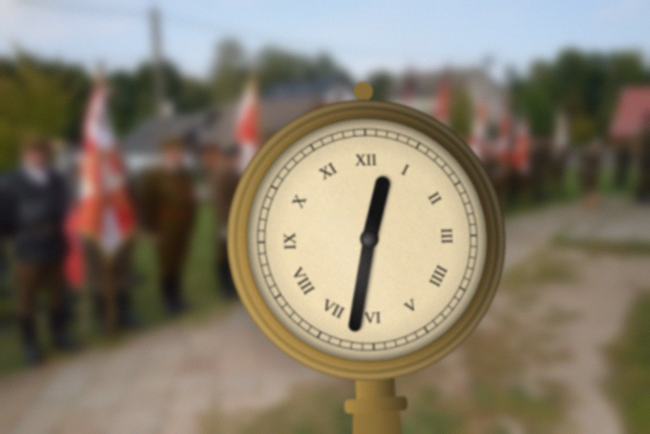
12:32
